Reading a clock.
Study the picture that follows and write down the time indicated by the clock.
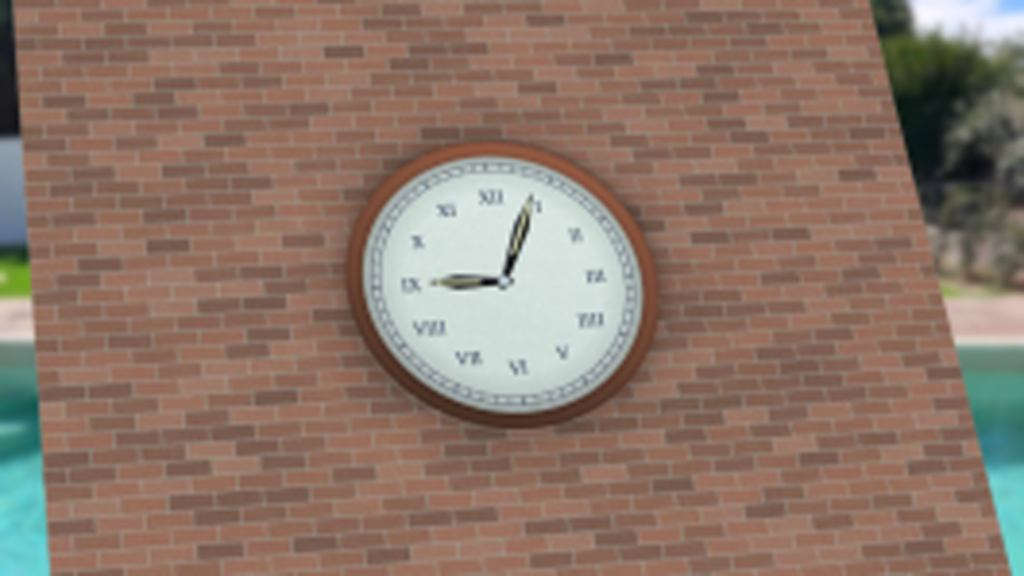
9:04
